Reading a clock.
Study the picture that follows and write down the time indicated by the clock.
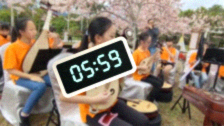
5:59
